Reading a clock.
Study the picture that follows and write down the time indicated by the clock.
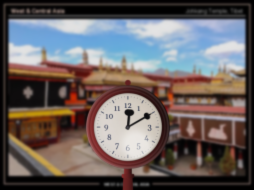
12:10
